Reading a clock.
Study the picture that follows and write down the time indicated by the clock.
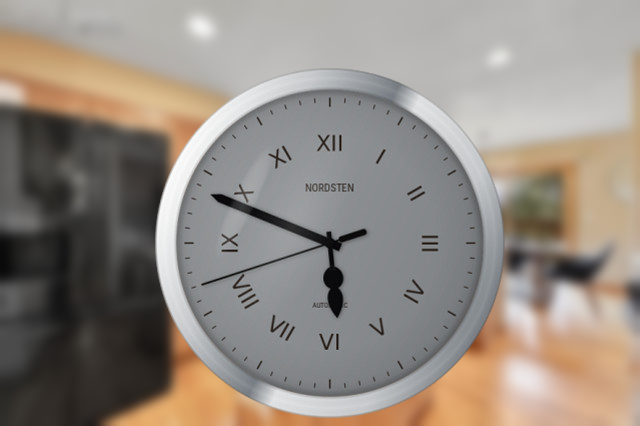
5:48:42
